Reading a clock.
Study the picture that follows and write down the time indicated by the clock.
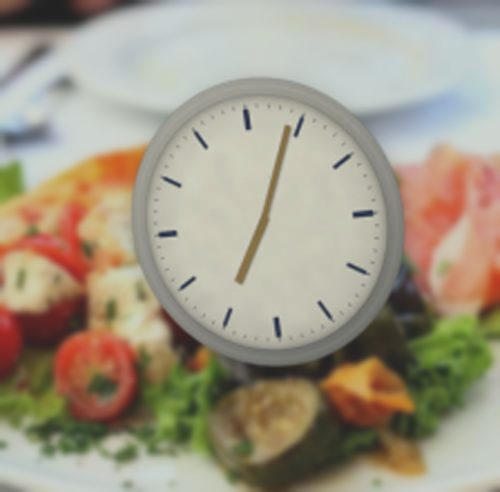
7:04
